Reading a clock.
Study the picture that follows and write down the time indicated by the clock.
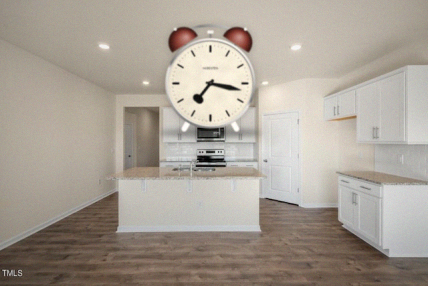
7:17
